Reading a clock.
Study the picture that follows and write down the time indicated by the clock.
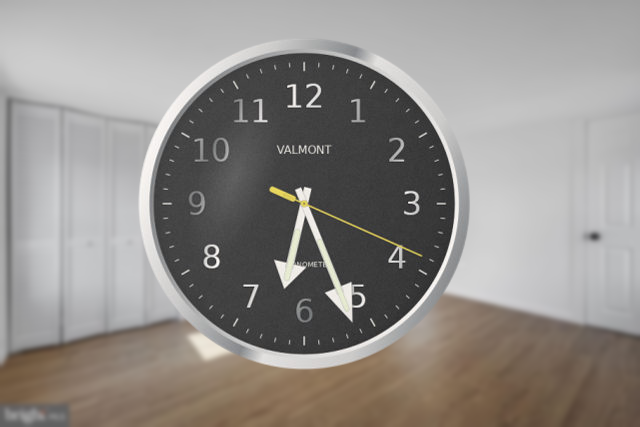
6:26:19
